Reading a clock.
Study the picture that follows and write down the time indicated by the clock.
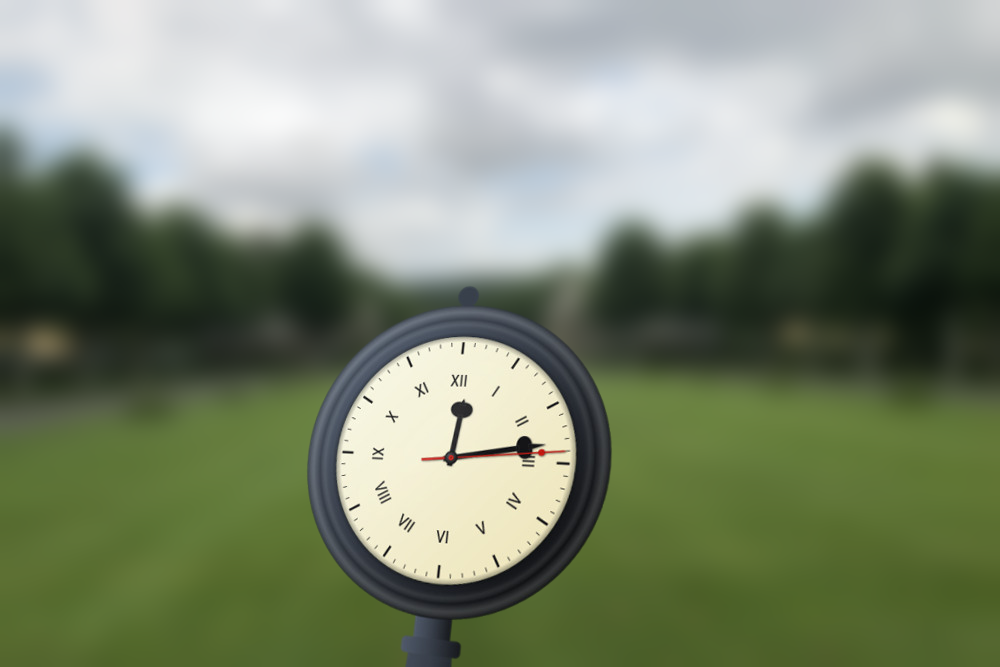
12:13:14
